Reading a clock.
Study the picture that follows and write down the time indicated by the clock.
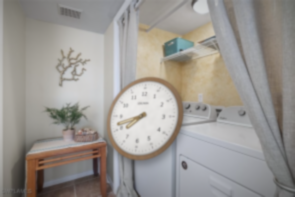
7:42
